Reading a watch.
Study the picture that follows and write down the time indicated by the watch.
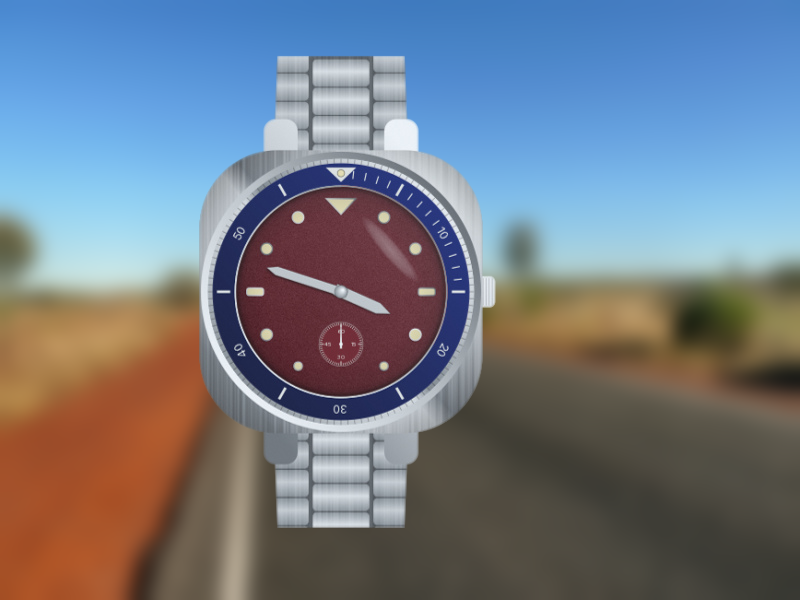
3:48
